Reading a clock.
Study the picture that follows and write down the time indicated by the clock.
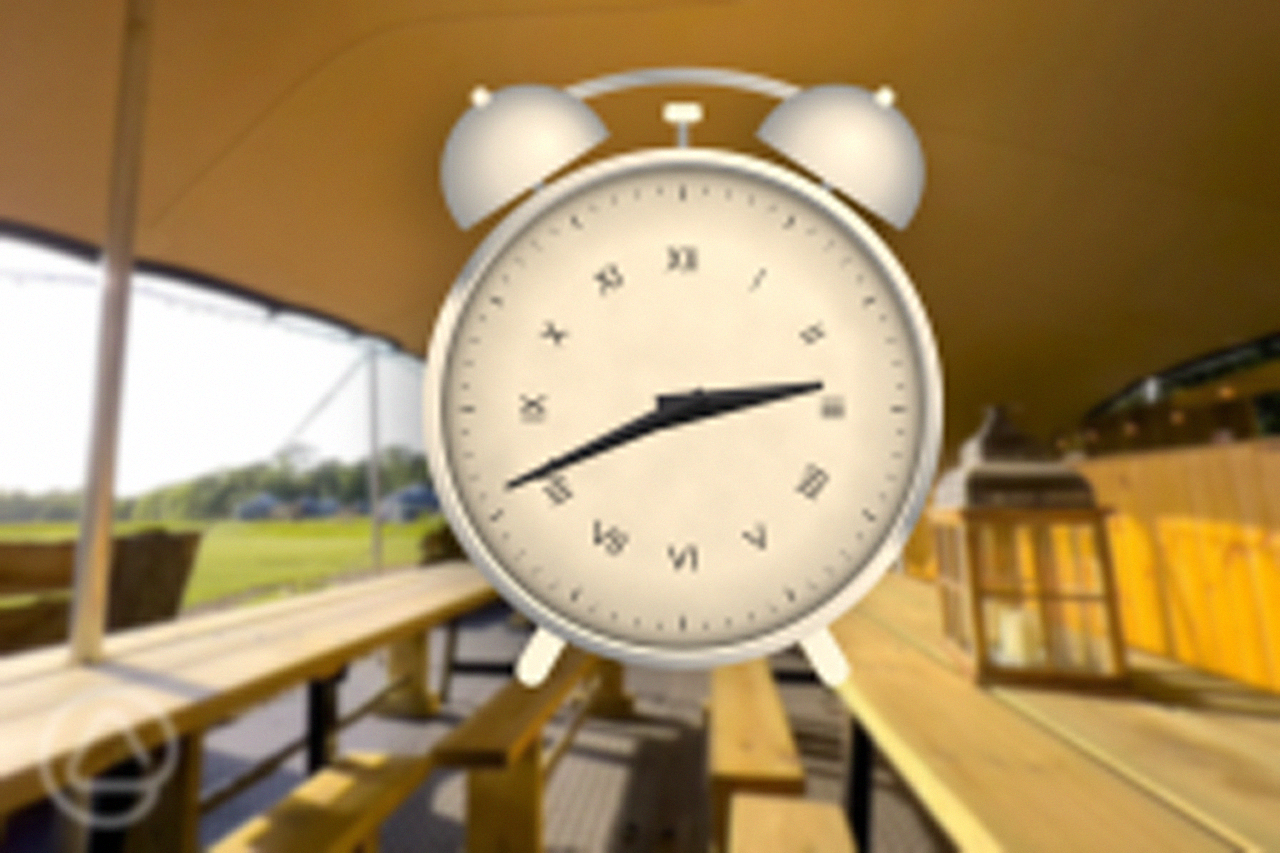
2:41
